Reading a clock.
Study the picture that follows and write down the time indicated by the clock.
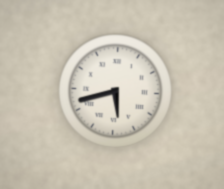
5:42
